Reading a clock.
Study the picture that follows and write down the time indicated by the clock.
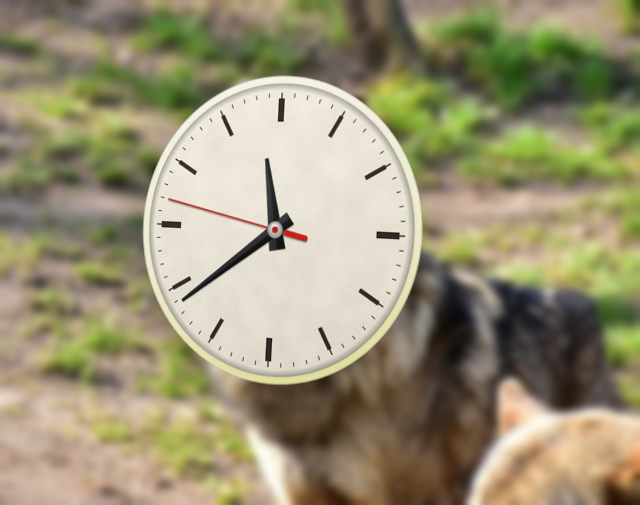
11:38:47
